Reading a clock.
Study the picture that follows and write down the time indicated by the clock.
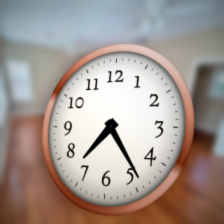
7:24
